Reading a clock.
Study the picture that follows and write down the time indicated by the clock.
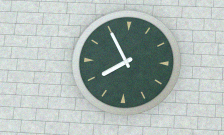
7:55
